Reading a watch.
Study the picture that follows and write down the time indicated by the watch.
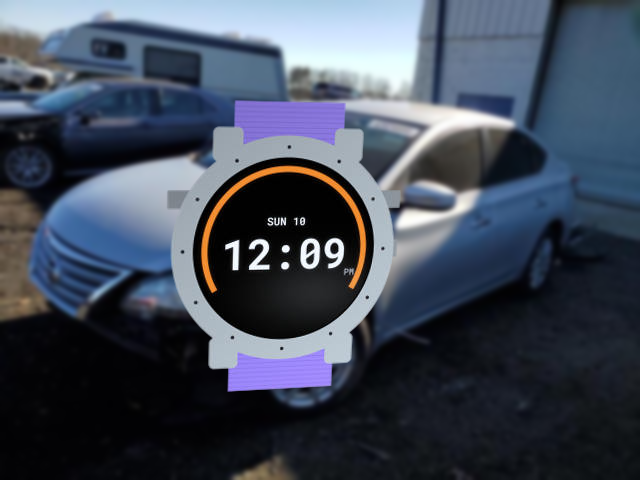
12:09
